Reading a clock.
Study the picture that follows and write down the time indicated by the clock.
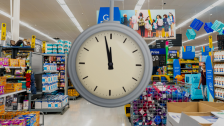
11:58
